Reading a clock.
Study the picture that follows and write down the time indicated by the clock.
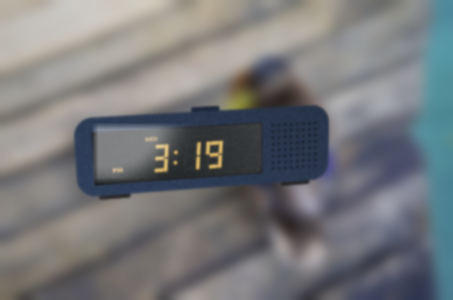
3:19
